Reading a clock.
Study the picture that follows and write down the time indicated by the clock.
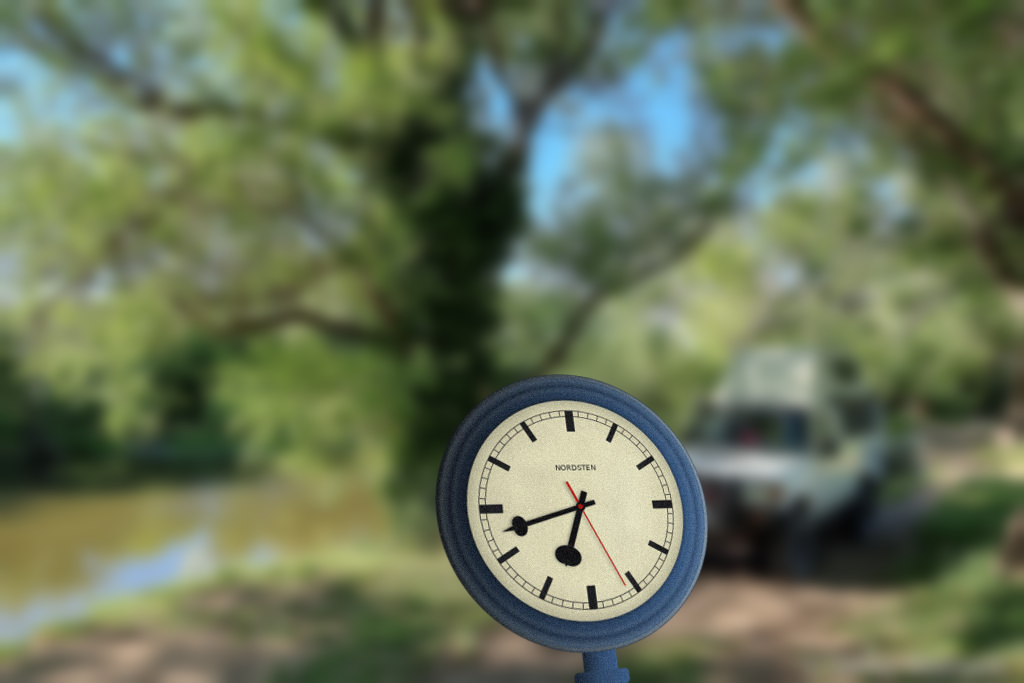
6:42:26
